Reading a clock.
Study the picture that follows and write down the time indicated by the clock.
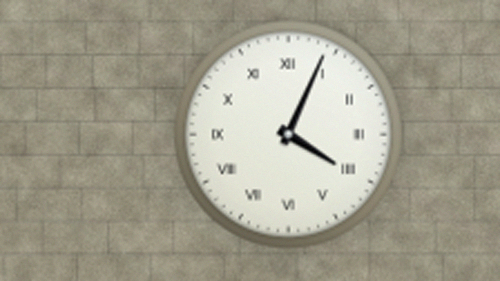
4:04
